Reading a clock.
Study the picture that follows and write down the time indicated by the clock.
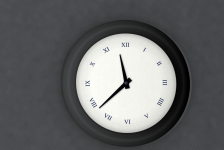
11:38
